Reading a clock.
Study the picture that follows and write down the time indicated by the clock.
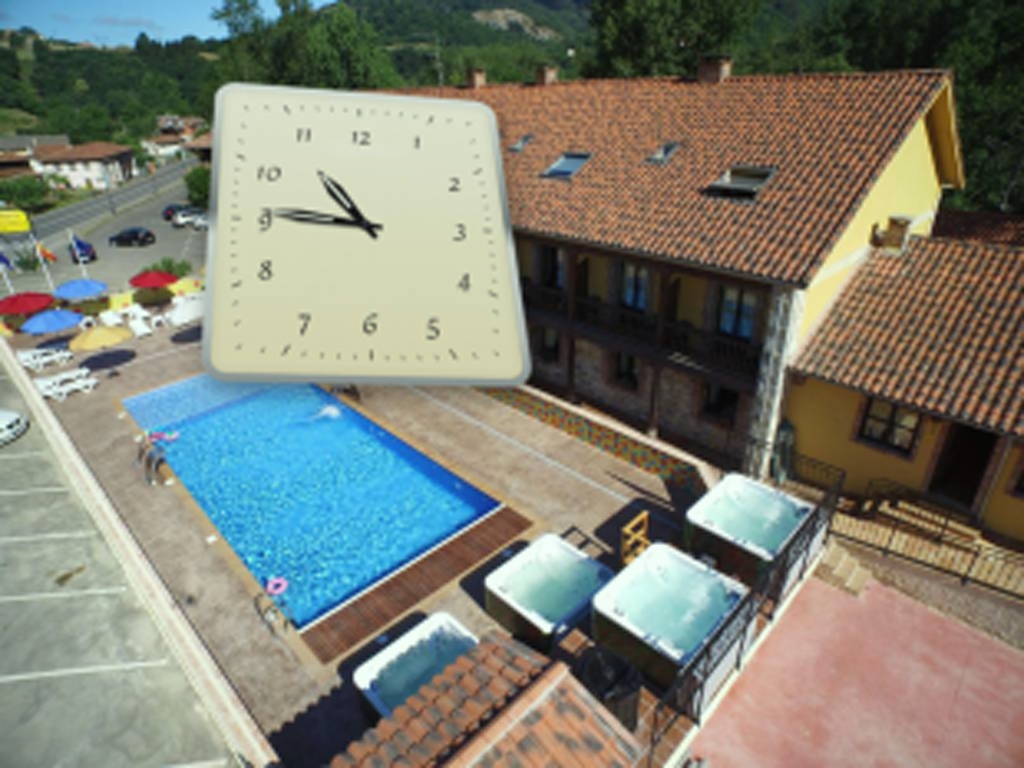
10:46
